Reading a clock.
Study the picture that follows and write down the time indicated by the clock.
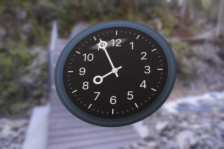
7:56
